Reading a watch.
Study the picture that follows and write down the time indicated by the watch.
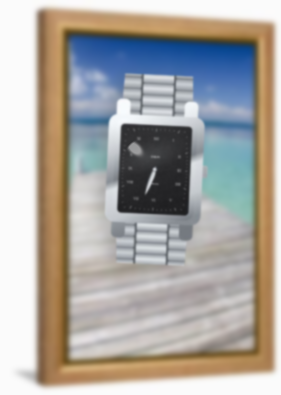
6:33
